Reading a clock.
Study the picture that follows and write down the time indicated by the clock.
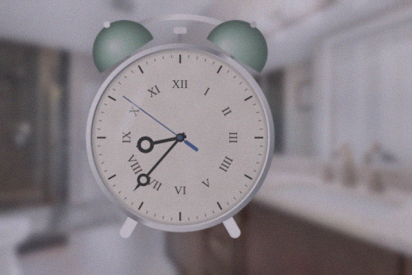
8:36:51
